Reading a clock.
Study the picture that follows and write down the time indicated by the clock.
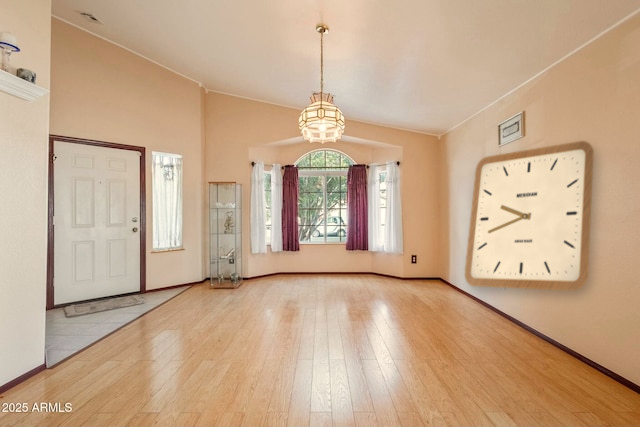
9:42
